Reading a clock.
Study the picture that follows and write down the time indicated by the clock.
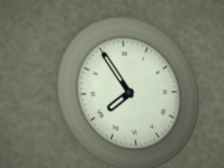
7:55
